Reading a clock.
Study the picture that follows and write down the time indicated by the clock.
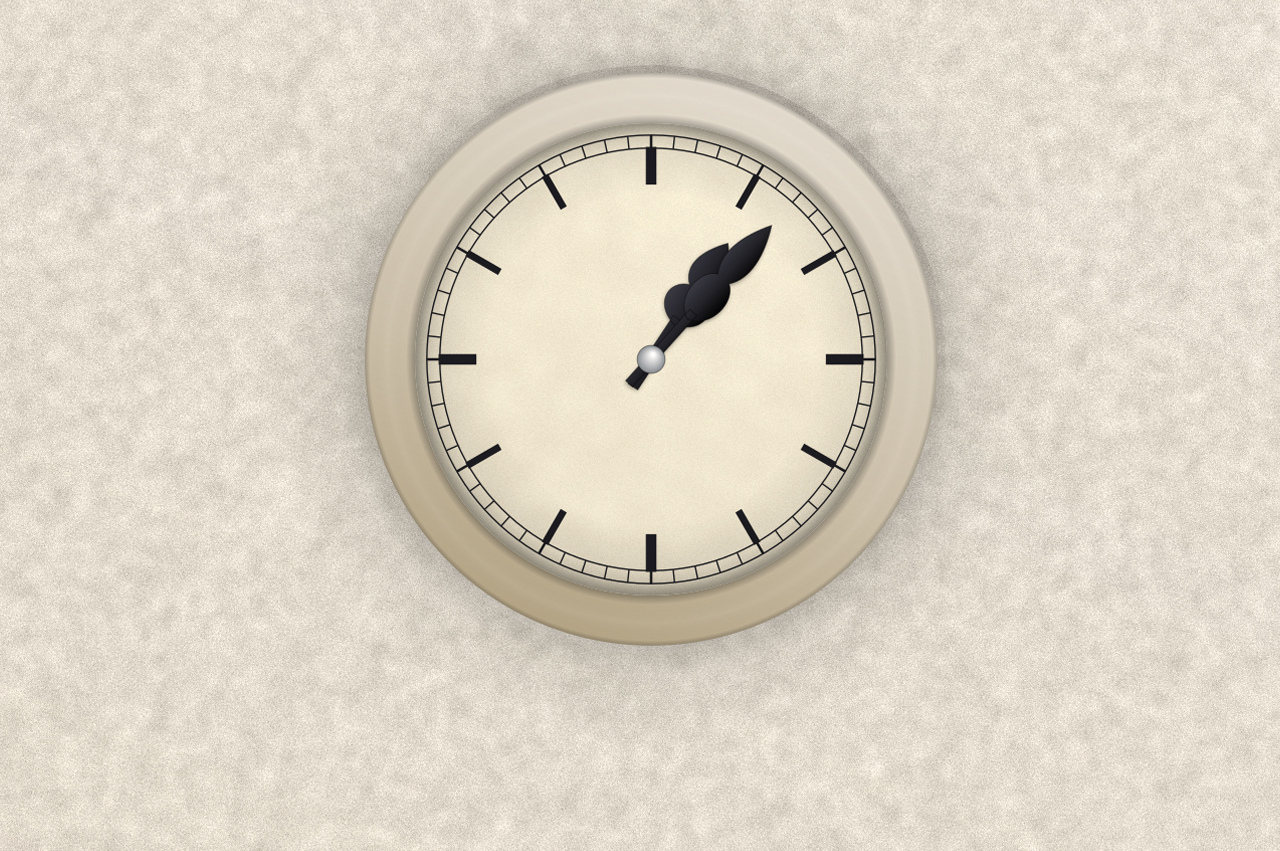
1:07
